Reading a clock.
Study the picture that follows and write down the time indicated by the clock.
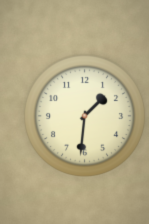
1:31
